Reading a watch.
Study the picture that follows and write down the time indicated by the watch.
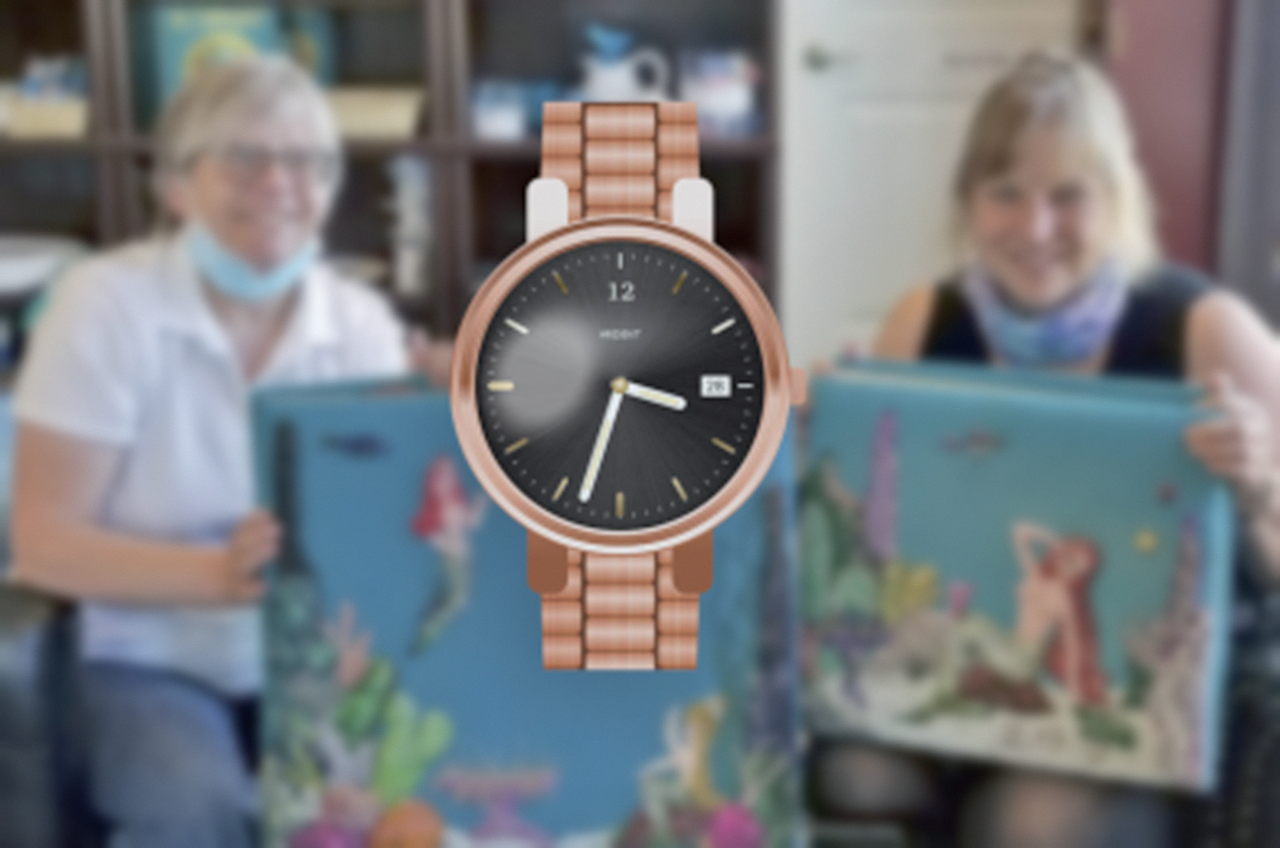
3:33
